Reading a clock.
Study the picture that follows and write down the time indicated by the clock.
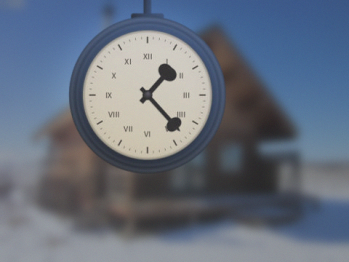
1:23
